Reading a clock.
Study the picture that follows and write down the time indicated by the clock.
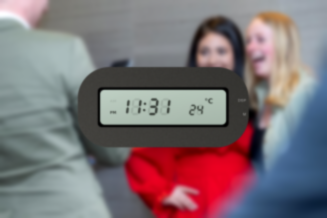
11:31
